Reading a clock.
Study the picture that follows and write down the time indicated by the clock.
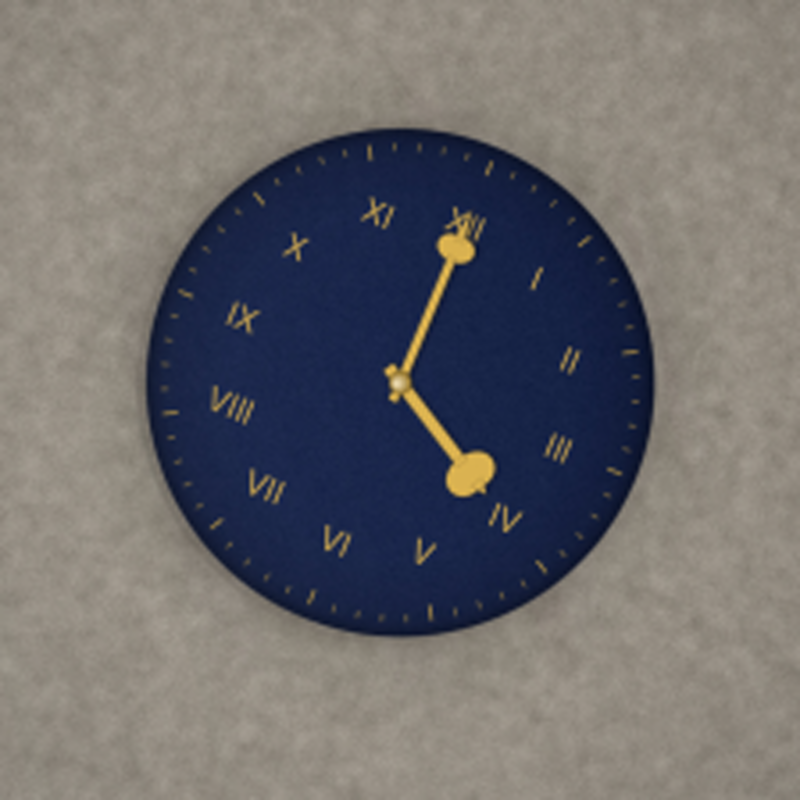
4:00
